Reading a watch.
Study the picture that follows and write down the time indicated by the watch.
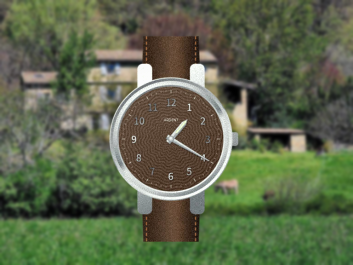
1:20
